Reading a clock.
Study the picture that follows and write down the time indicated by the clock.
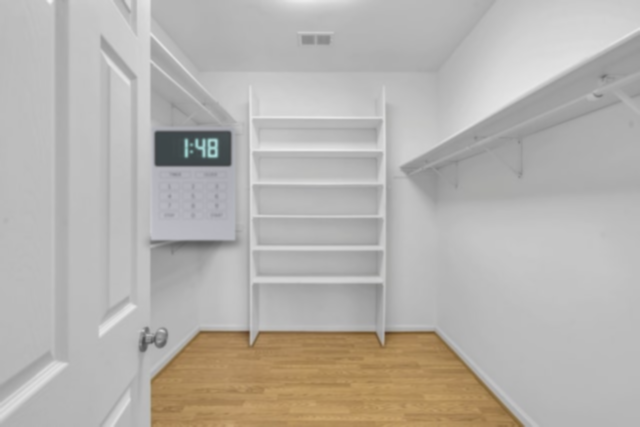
1:48
